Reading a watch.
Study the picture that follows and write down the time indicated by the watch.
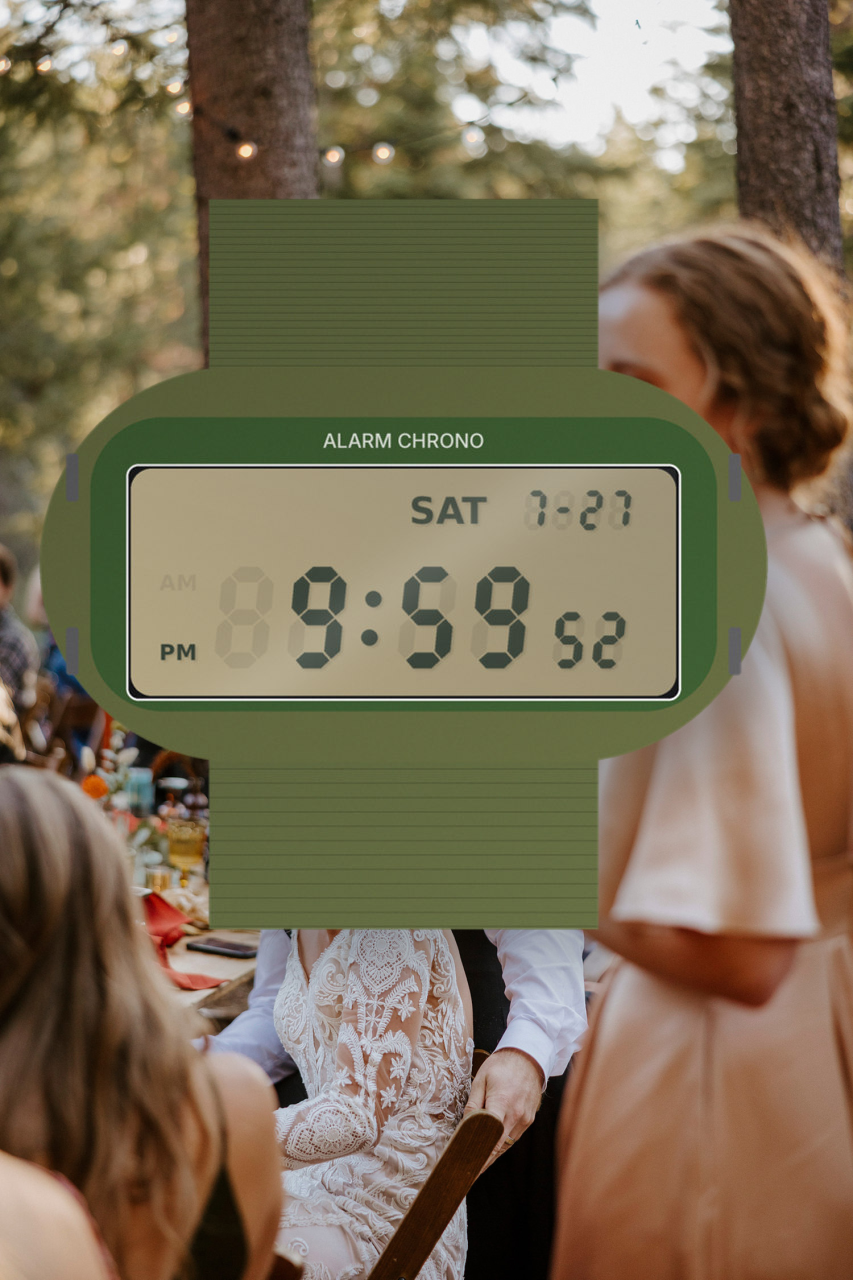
9:59:52
